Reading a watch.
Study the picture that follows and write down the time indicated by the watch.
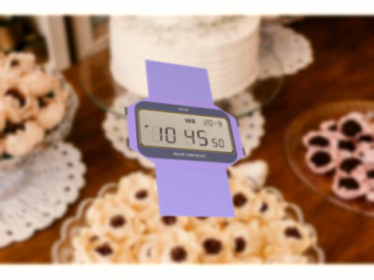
10:45
